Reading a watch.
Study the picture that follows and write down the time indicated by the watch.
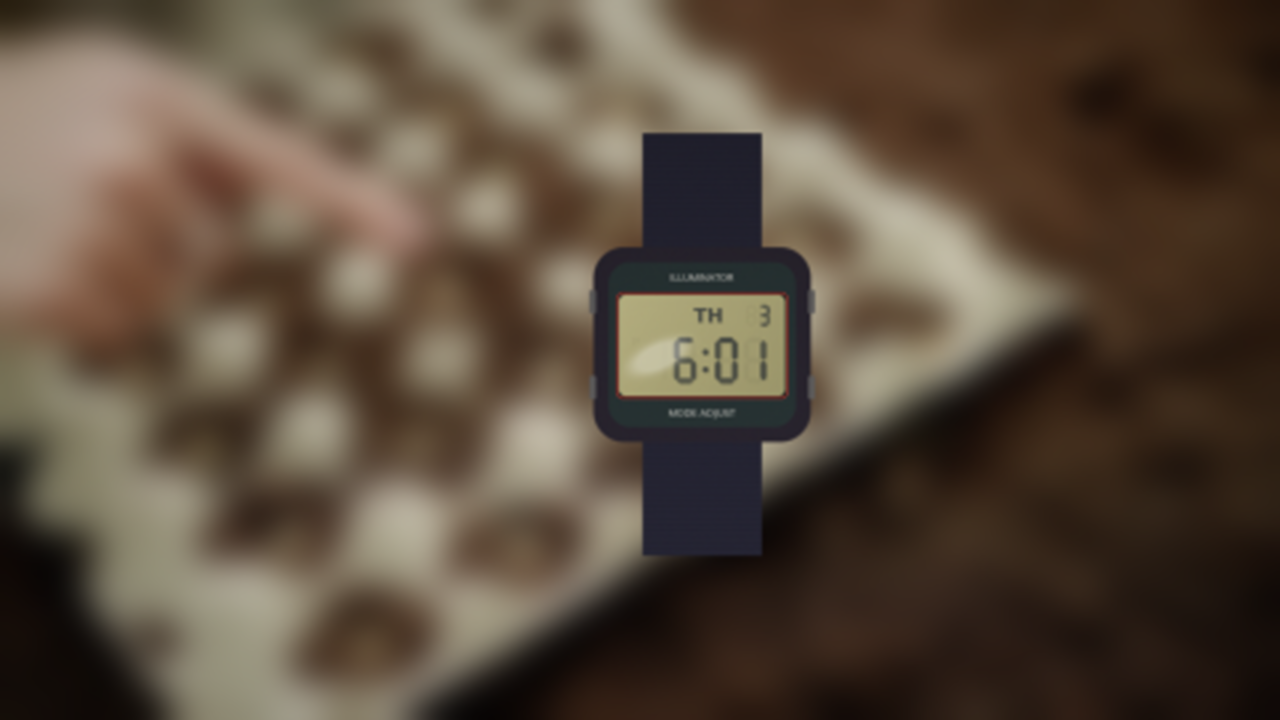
6:01
